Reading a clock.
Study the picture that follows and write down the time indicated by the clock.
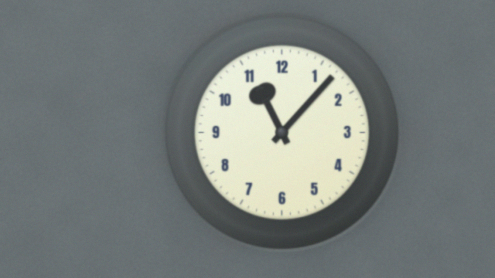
11:07
